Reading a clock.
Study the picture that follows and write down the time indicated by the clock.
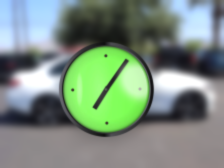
7:06
